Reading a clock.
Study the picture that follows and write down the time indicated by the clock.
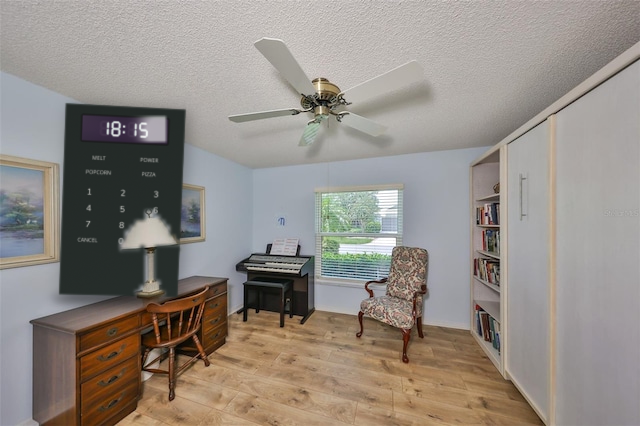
18:15
